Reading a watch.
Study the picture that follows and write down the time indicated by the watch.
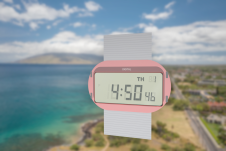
4:50:46
